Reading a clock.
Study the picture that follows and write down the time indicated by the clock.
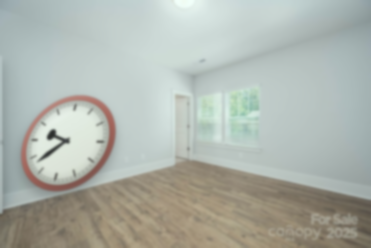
9:38
